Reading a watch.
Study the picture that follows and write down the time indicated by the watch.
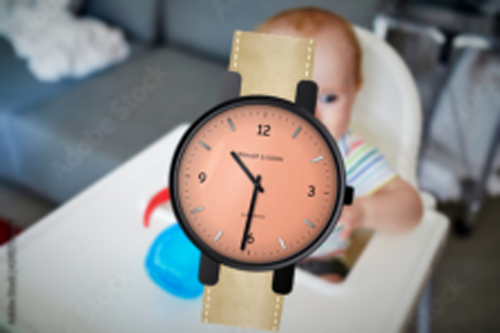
10:31
